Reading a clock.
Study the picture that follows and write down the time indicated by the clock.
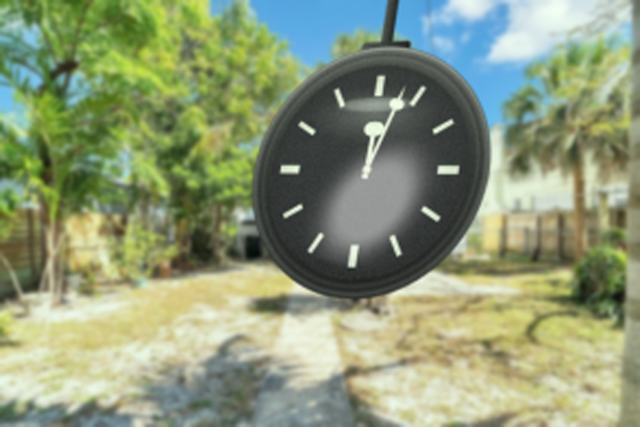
12:03
